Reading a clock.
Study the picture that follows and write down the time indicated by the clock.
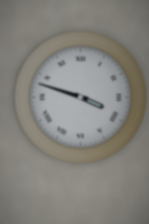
3:48
